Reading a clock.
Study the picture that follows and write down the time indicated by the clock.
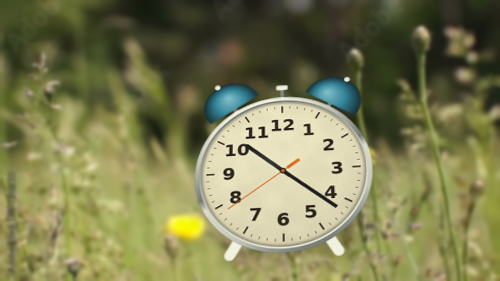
10:21:39
